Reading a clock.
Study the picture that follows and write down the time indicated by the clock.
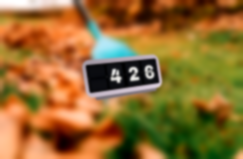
4:26
